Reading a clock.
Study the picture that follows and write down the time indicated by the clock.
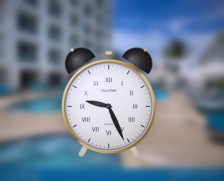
9:26
